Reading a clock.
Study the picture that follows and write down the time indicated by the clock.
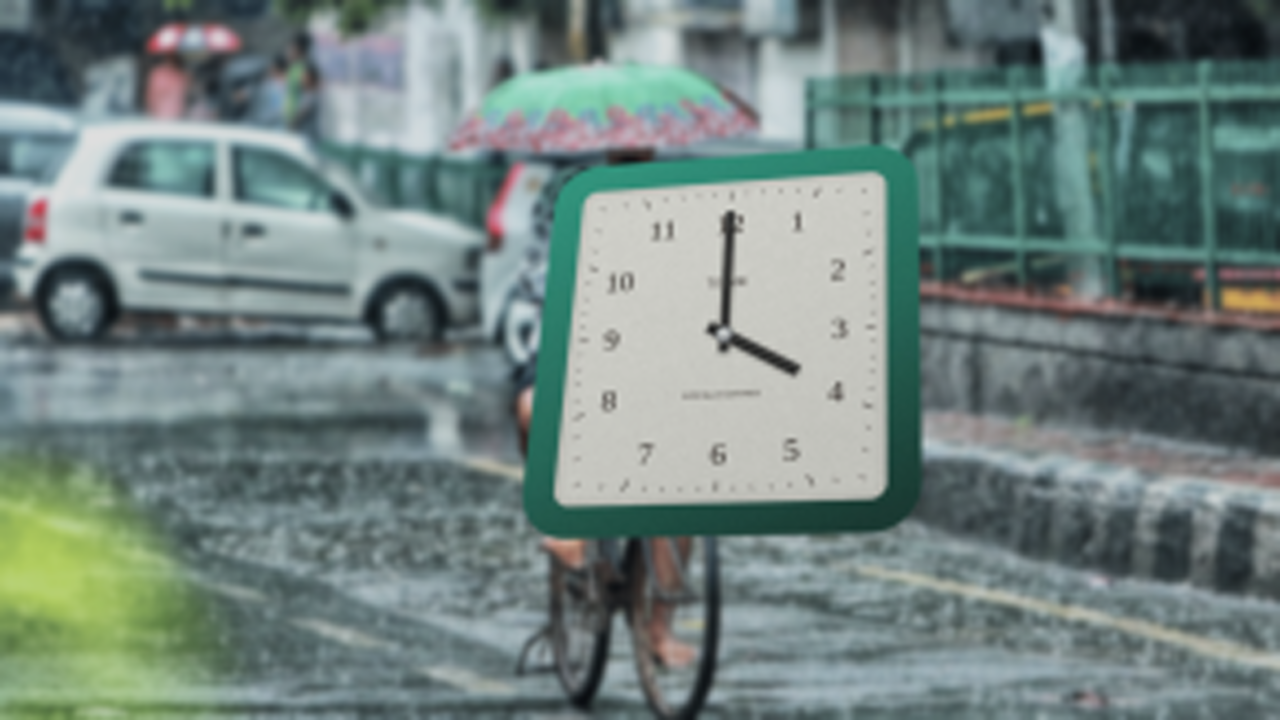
4:00
